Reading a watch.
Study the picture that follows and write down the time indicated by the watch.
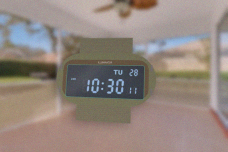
10:30:11
